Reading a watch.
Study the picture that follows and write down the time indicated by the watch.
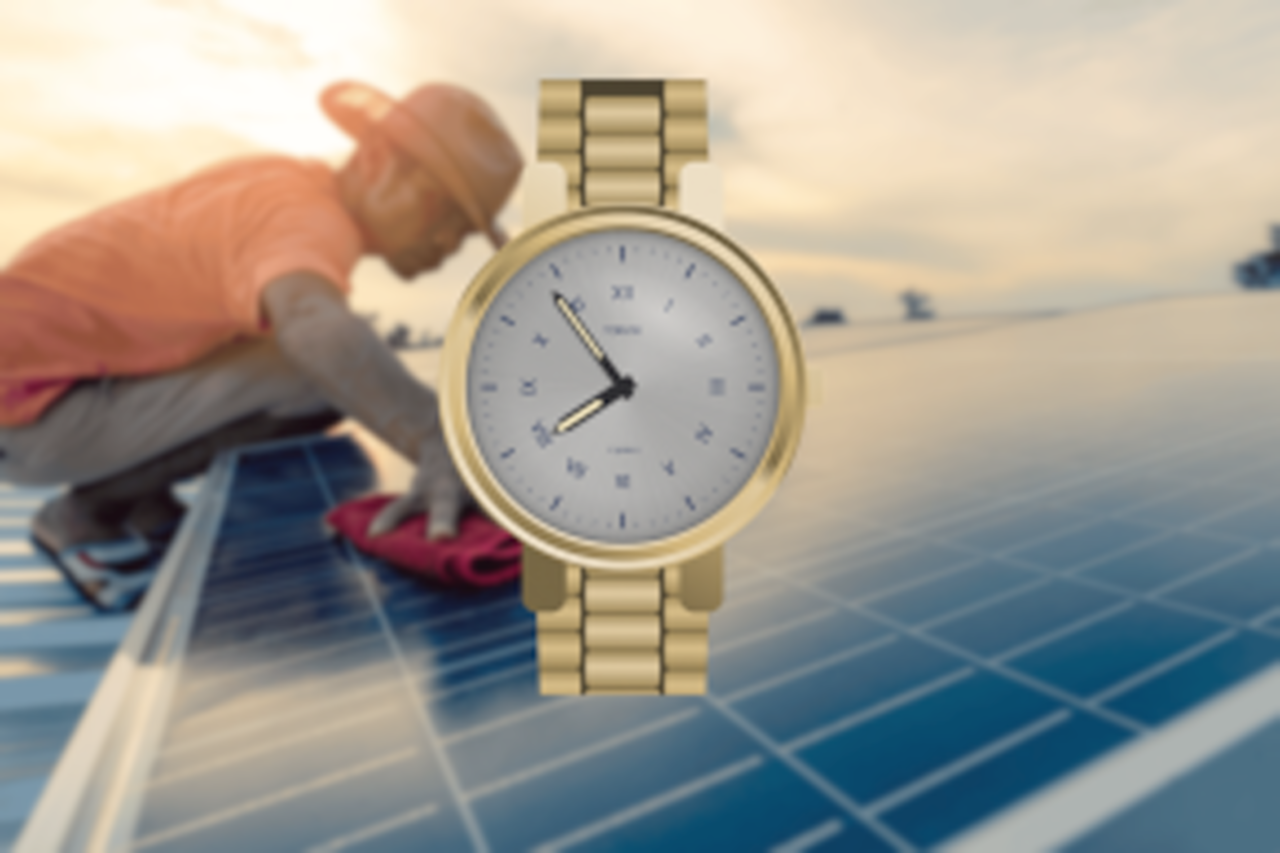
7:54
